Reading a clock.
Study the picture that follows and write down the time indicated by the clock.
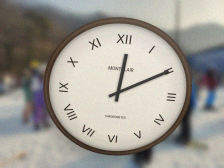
12:10
